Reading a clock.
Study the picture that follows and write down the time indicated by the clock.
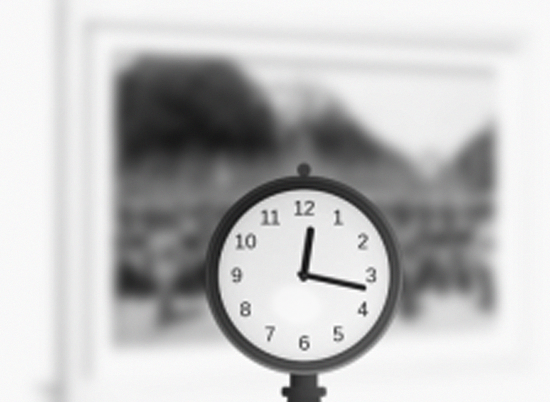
12:17
